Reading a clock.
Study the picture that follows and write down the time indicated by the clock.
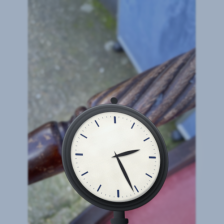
2:26
